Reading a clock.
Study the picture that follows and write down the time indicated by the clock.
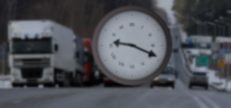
9:19
